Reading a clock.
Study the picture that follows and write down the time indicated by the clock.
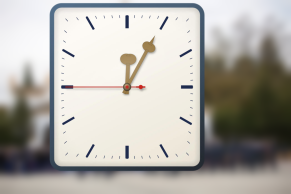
12:04:45
